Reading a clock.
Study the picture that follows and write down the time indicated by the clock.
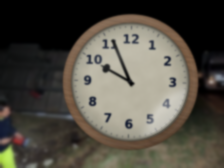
9:56
